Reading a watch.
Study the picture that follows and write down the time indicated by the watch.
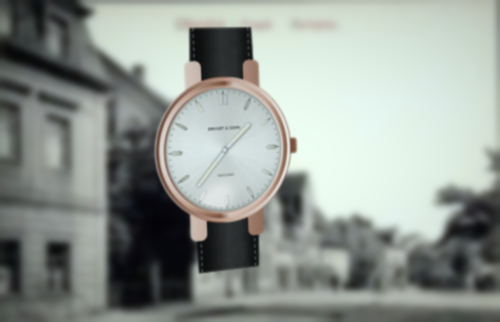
1:37
